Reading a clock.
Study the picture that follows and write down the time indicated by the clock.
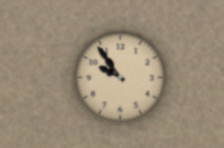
9:54
